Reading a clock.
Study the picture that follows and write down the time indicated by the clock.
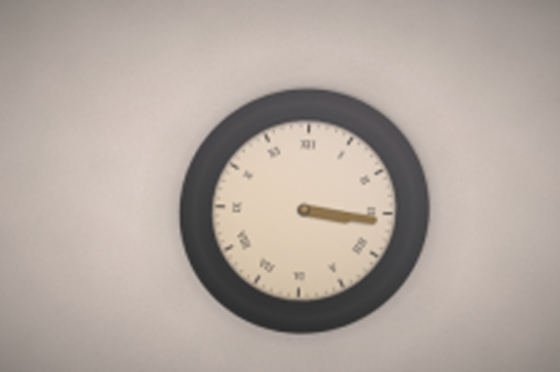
3:16
